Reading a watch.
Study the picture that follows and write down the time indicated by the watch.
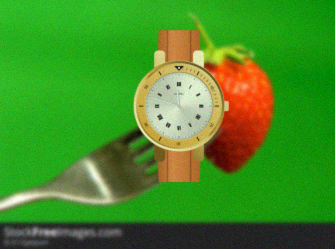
11:48
